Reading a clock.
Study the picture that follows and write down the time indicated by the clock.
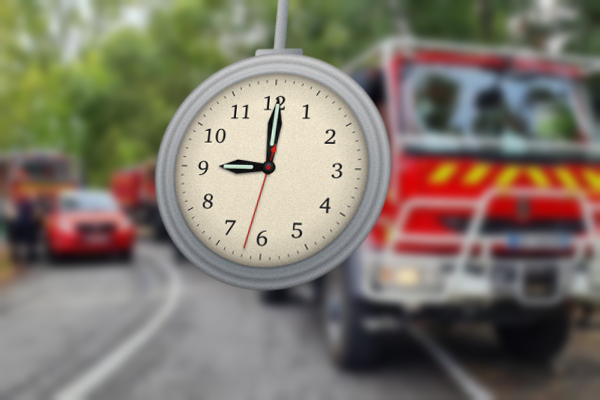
9:00:32
